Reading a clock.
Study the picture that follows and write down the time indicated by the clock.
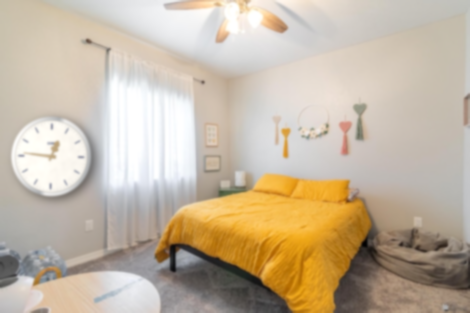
12:46
